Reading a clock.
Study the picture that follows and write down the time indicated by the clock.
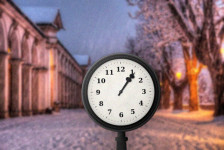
1:06
